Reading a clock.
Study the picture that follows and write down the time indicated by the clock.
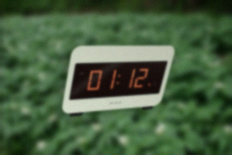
1:12
